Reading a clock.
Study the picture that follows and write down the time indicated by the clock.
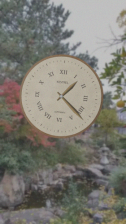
1:22
